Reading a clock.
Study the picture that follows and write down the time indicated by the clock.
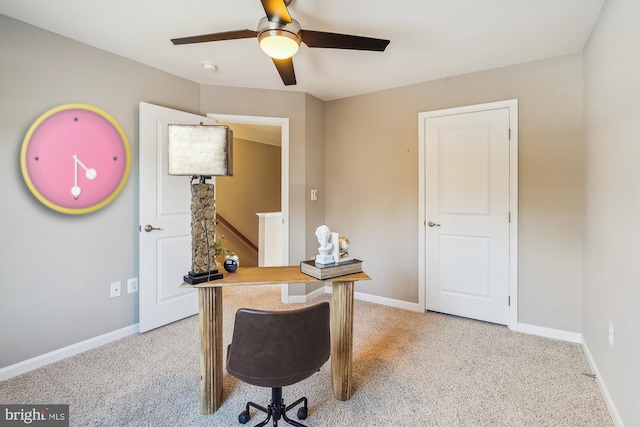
4:30
